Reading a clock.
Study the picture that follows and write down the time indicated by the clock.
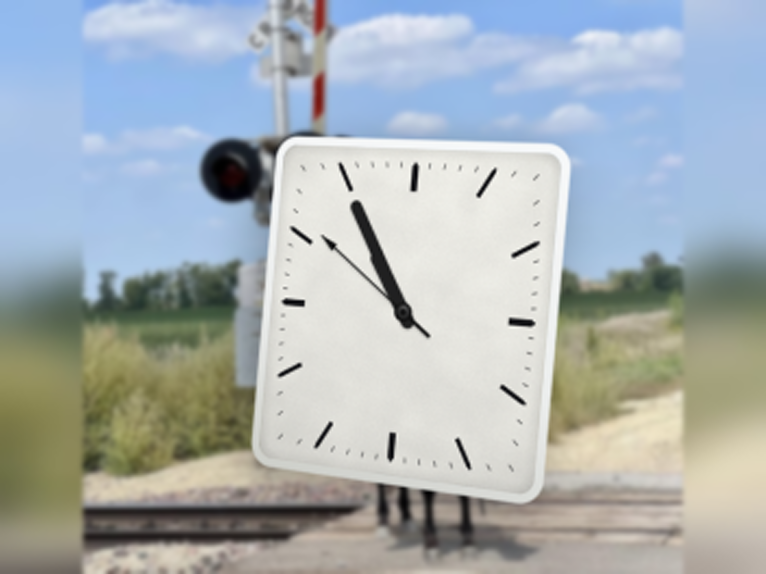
10:54:51
